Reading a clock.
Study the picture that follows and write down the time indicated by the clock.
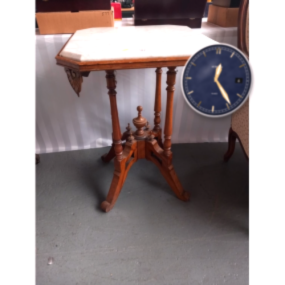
12:24
